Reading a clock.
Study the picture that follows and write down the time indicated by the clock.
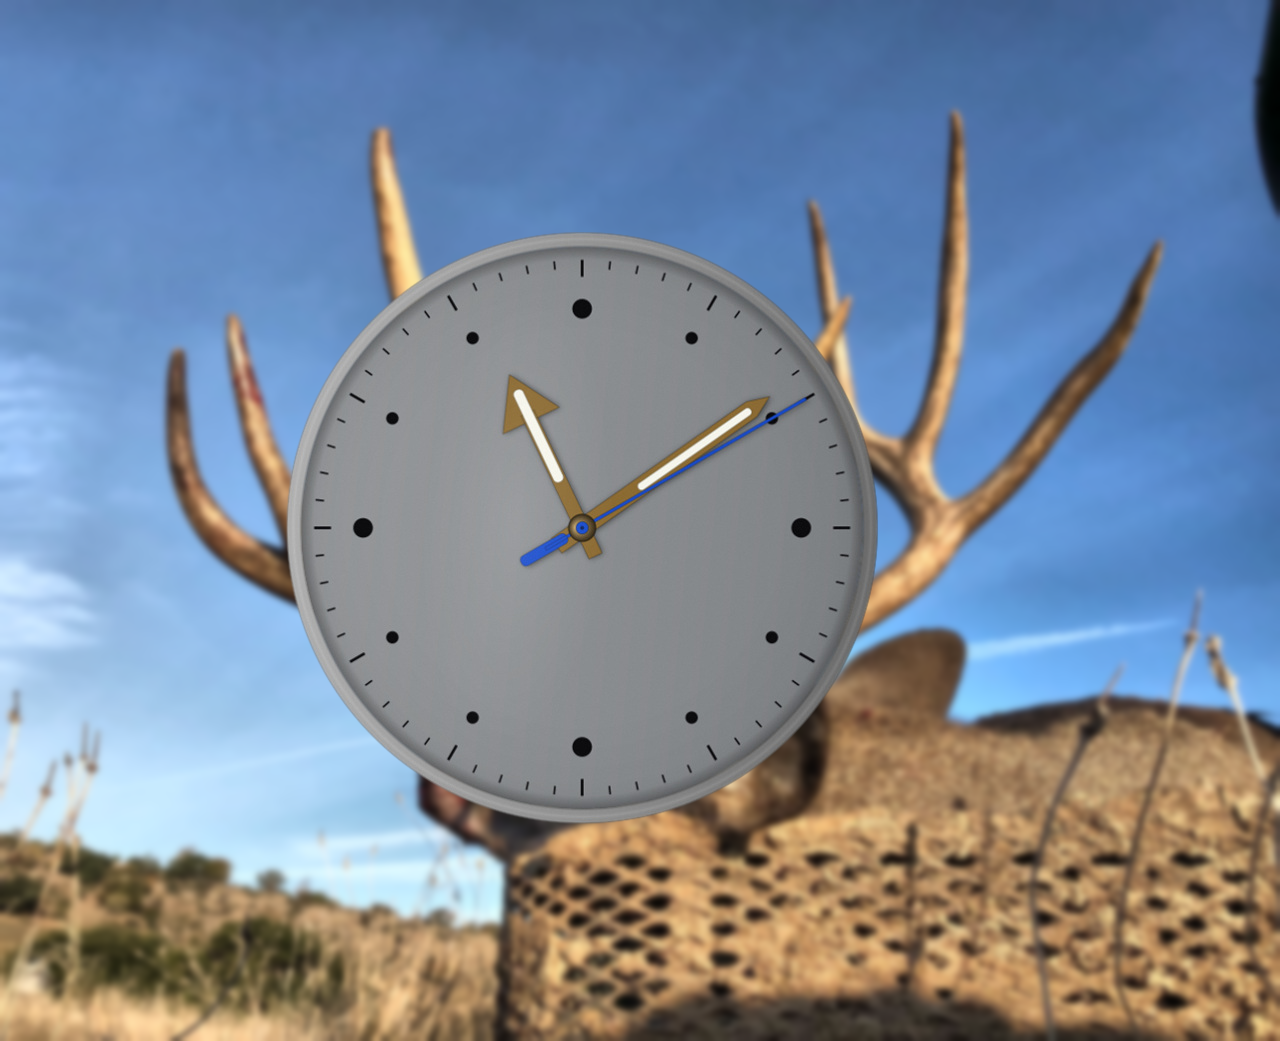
11:09:10
